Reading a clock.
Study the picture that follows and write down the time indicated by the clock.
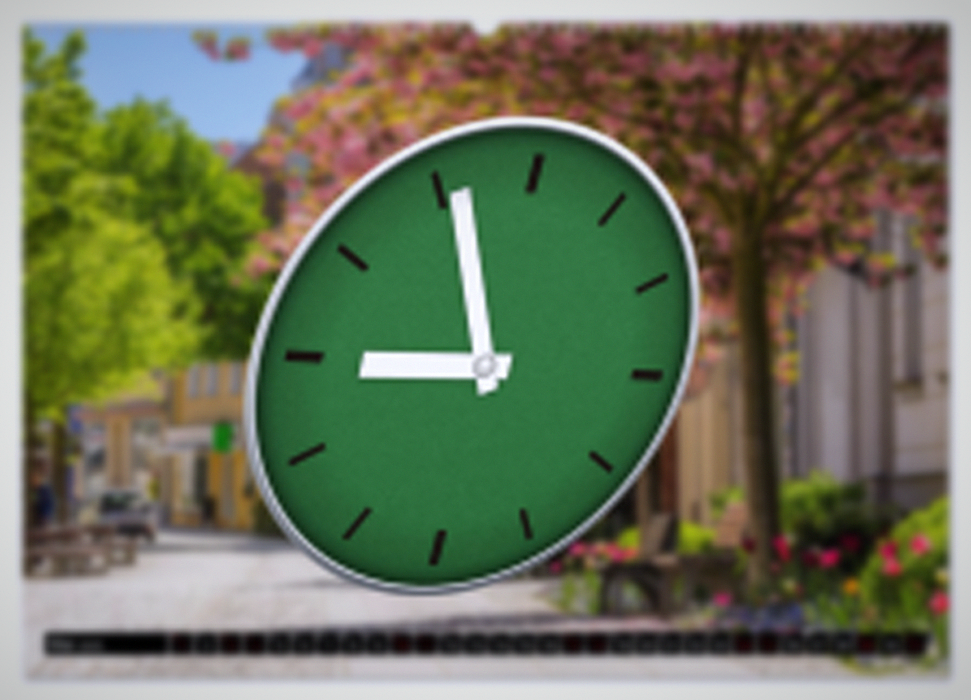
8:56
